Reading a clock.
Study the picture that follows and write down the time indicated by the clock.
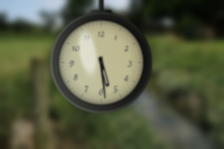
5:29
